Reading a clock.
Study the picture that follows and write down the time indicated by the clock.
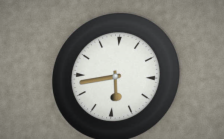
5:43
